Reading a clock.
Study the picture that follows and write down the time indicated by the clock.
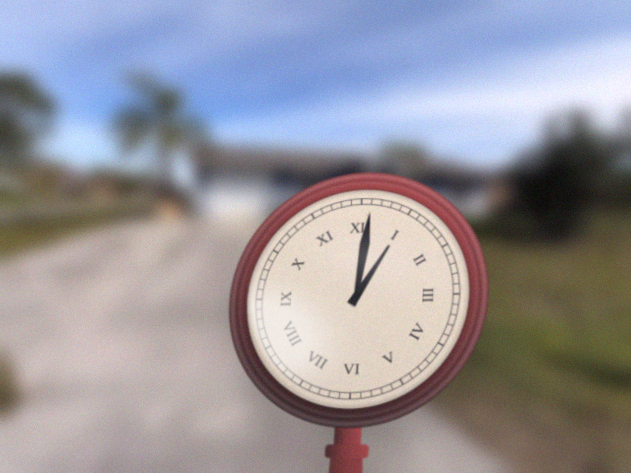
1:01
